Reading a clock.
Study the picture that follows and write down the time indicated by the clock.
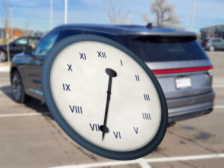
12:33
